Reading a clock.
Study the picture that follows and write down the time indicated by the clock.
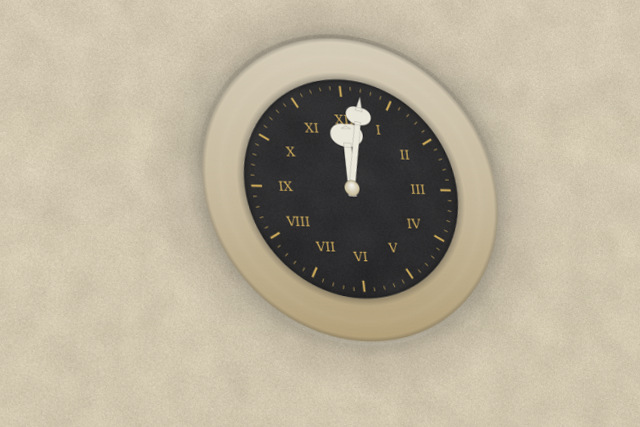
12:02
